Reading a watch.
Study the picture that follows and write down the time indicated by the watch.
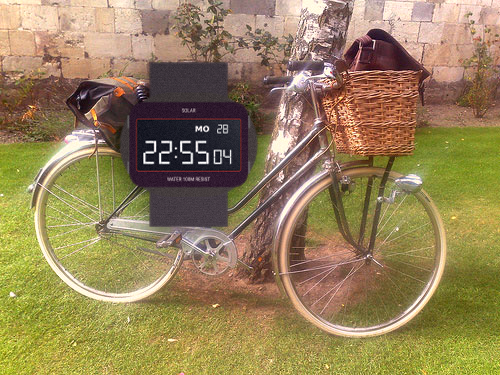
22:55:04
